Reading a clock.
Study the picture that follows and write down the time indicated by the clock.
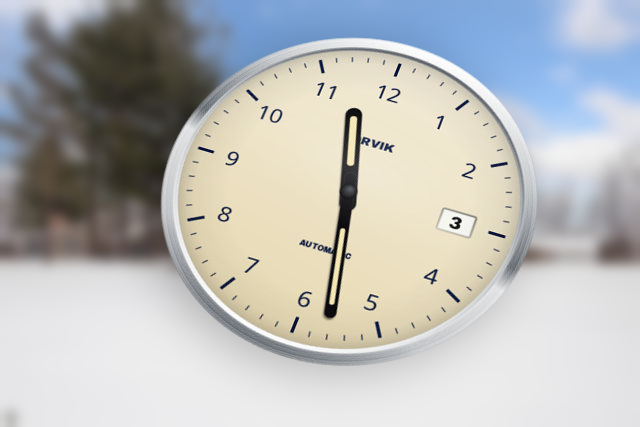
11:28
